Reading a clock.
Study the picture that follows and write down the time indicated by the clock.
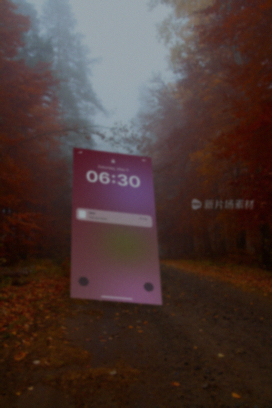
6:30
